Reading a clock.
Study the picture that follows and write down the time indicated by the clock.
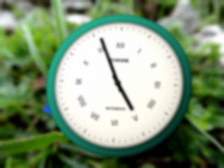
4:56
